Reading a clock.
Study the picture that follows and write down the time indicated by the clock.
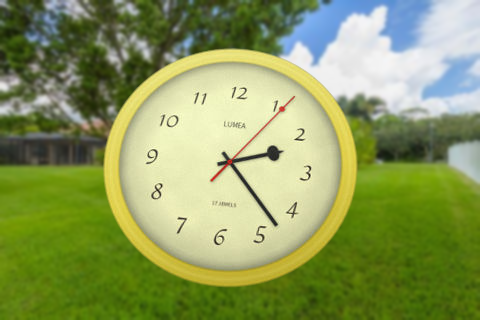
2:23:06
